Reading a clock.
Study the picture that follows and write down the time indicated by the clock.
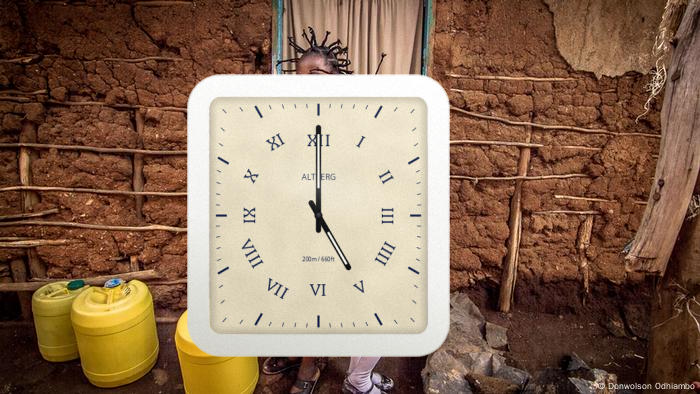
5:00
